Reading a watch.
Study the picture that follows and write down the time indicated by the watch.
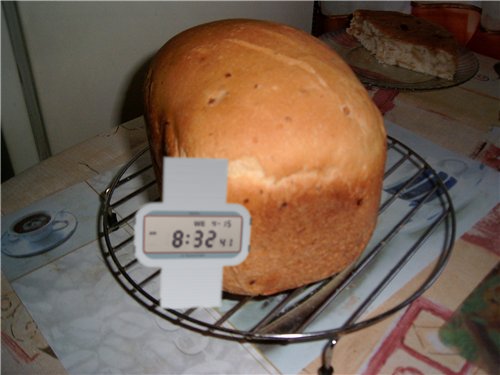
8:32
